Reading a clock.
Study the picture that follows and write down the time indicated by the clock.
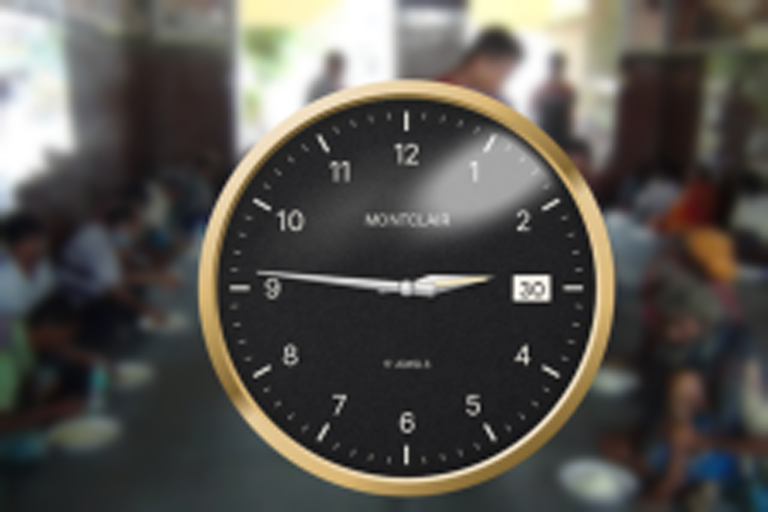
2:46
